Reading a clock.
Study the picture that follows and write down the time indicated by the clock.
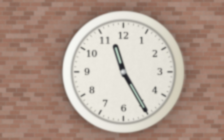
11:25
